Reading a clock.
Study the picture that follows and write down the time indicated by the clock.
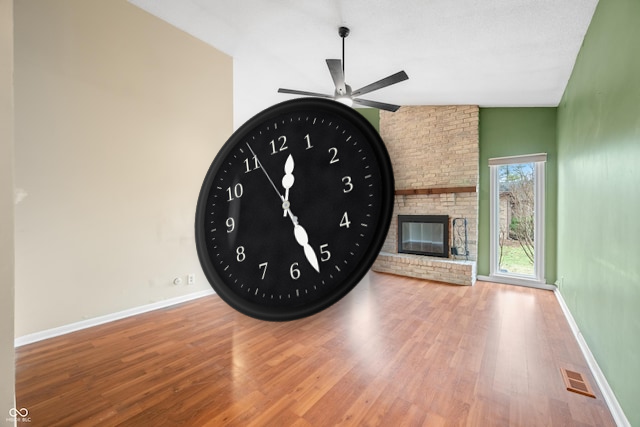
12:26:56
